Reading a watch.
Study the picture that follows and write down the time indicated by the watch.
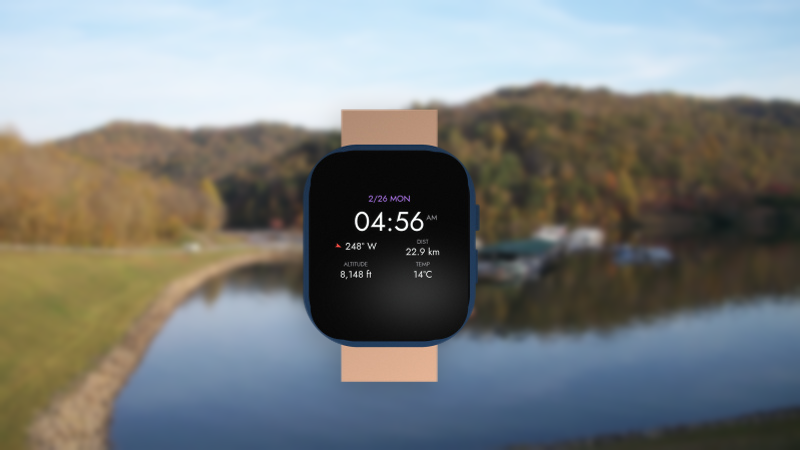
4:56
